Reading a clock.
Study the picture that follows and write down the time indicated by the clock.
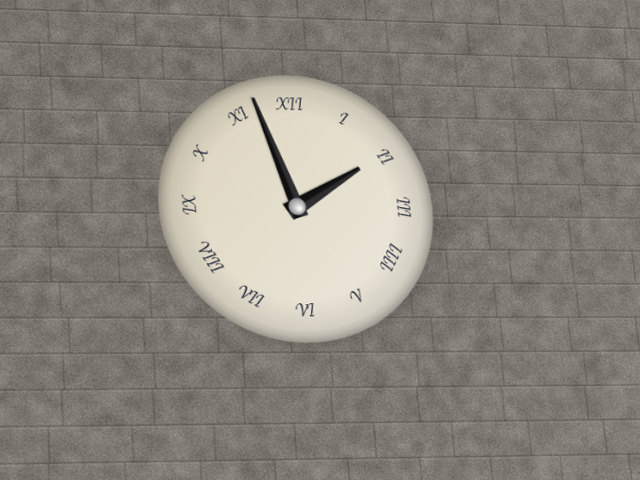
1:57
